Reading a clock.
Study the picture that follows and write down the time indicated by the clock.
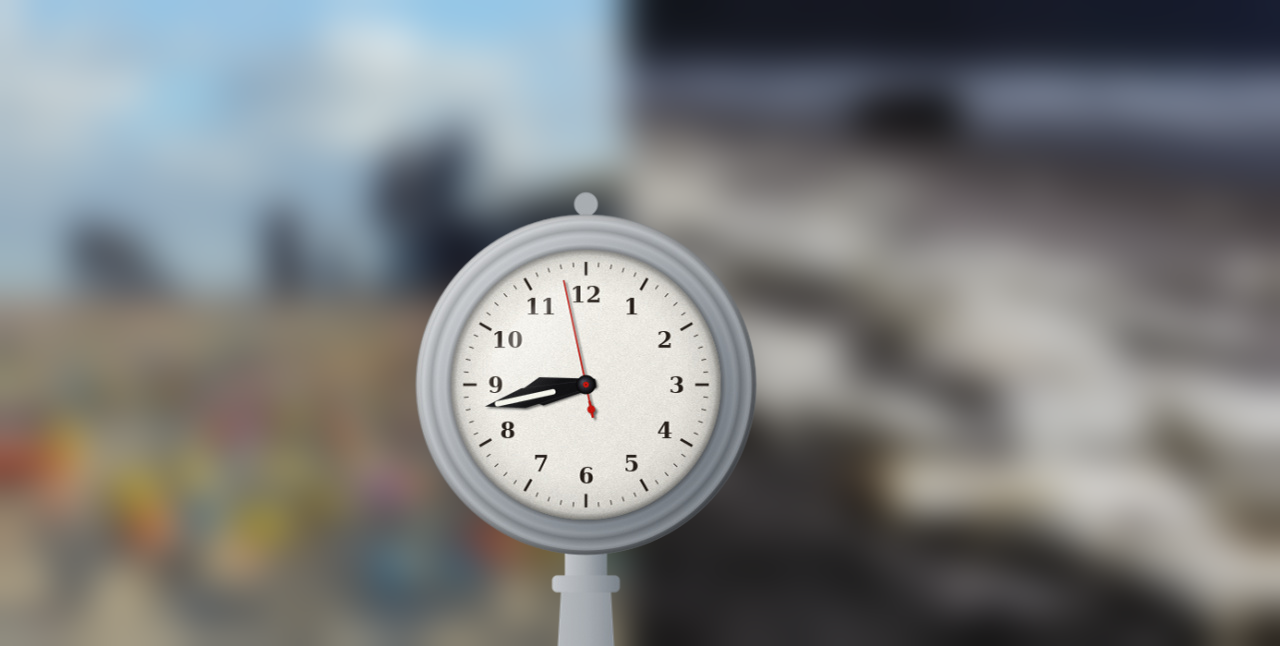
8:42:58
